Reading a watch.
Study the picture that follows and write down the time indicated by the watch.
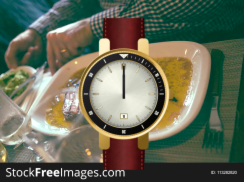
12:00
